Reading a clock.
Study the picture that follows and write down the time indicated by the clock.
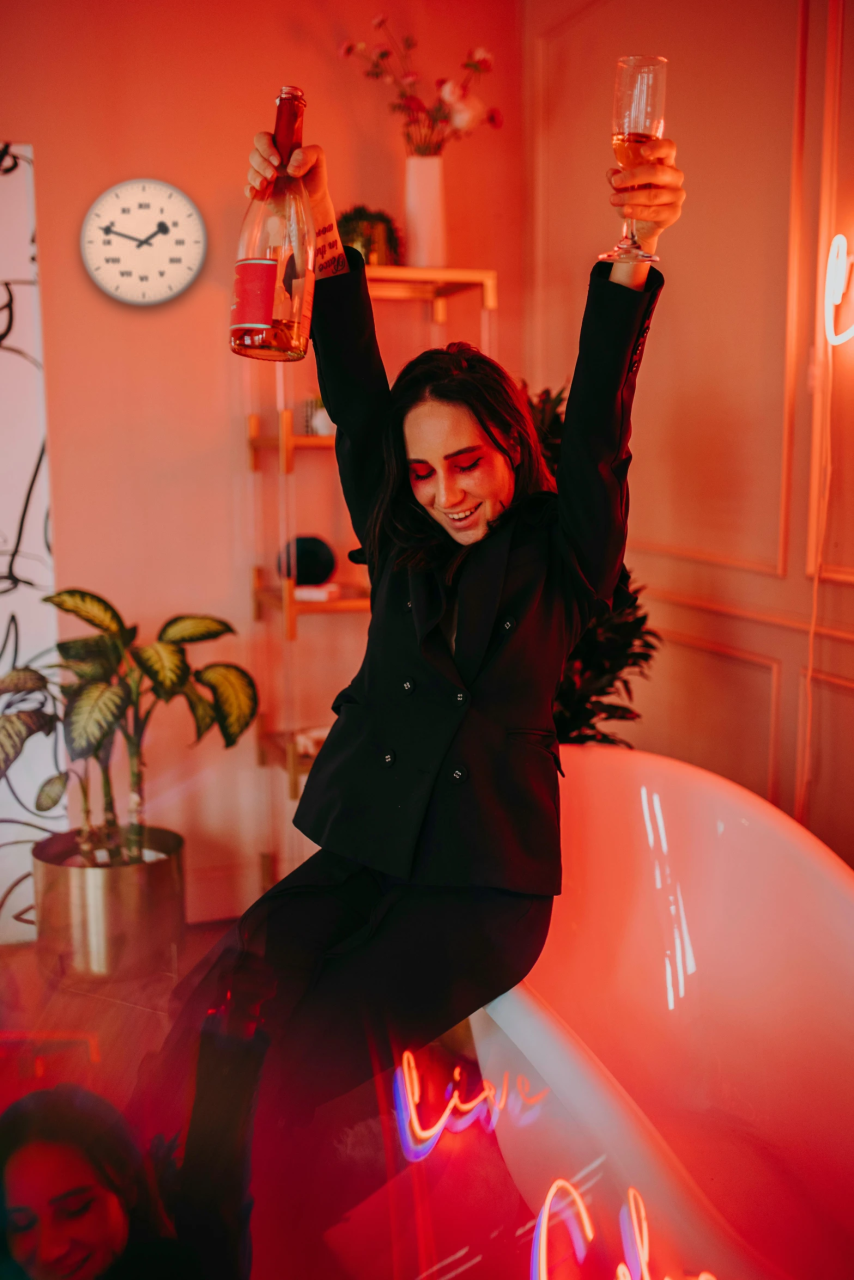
1:48
